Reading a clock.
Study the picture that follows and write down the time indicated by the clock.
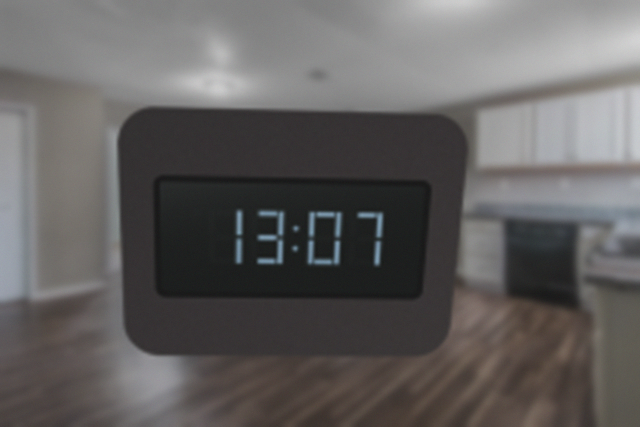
13:07
